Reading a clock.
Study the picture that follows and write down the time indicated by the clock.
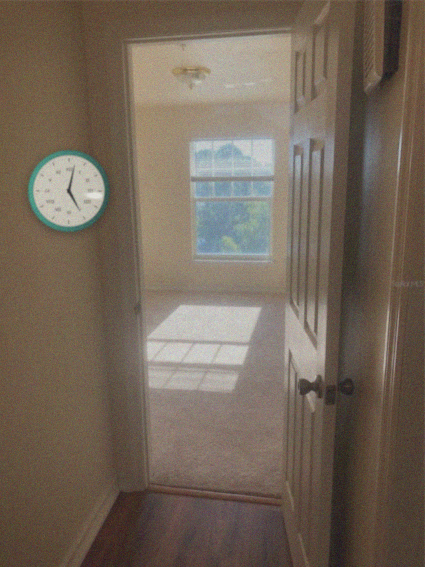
5:02
